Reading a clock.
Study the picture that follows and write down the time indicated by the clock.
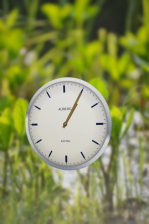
1:05
